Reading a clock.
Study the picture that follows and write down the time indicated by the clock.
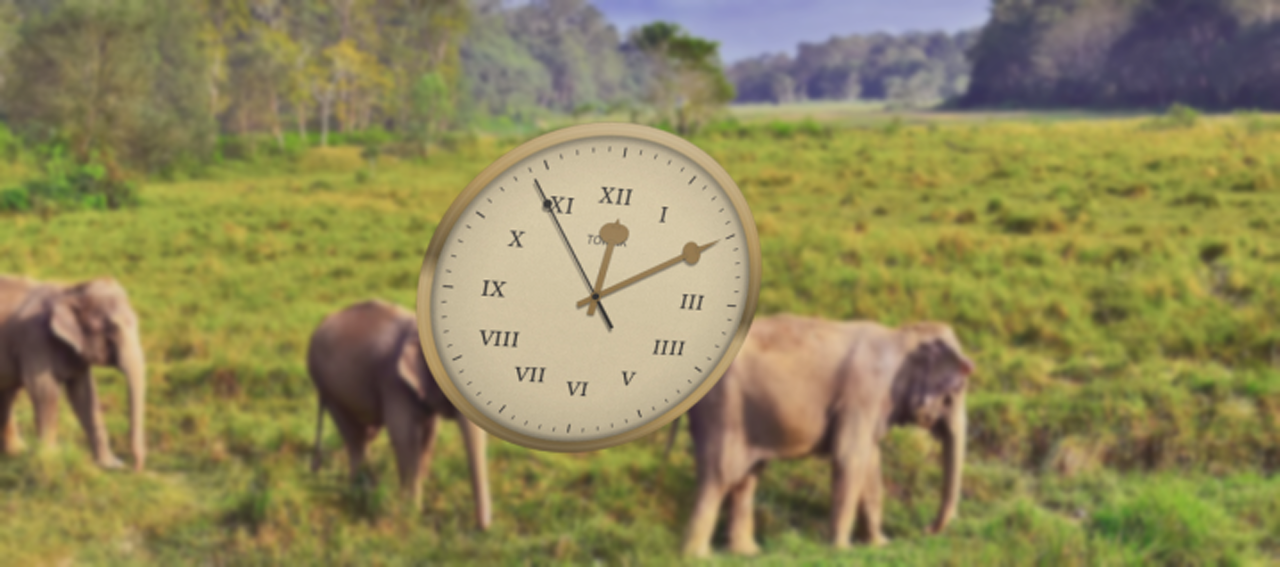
12:09:54
